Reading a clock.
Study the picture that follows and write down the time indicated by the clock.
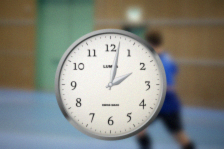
2:02
